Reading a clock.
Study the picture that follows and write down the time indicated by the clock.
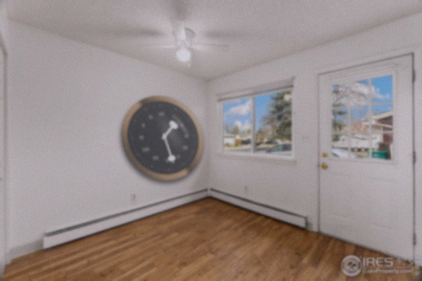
1:28
